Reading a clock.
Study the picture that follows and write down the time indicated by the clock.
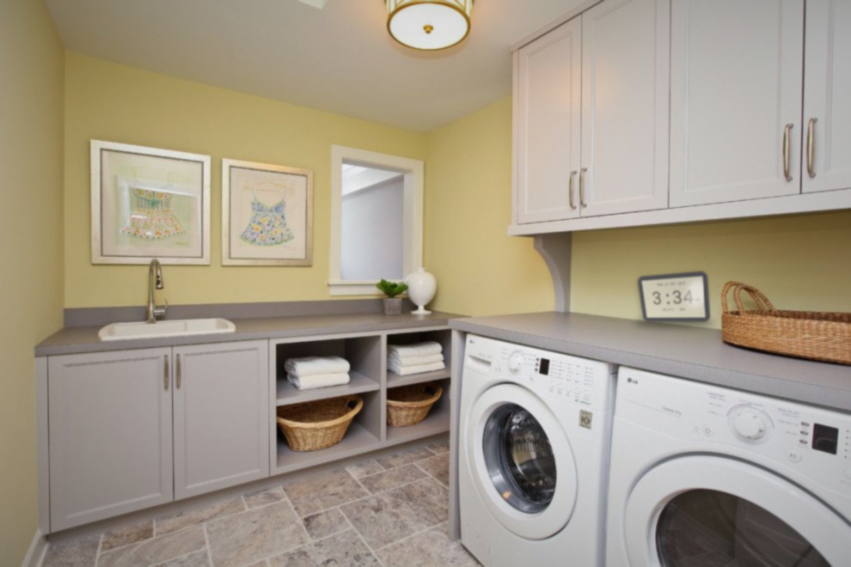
3:34
